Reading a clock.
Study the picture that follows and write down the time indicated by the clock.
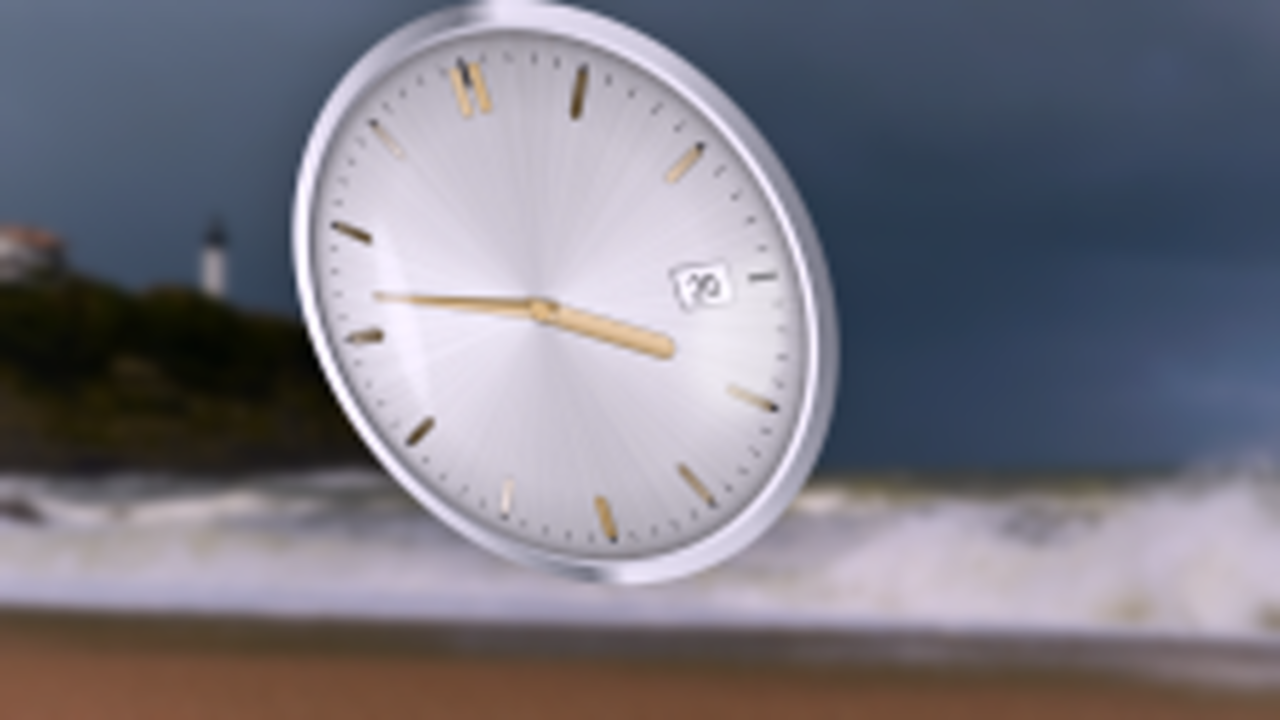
3:47
